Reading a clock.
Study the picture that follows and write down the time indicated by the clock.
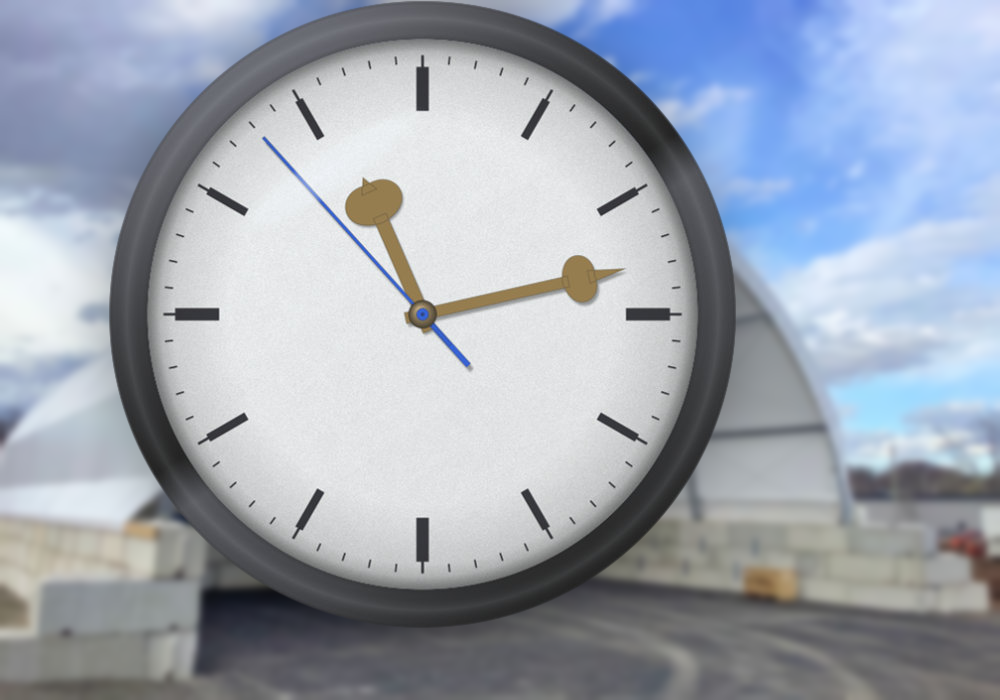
11:12:53
